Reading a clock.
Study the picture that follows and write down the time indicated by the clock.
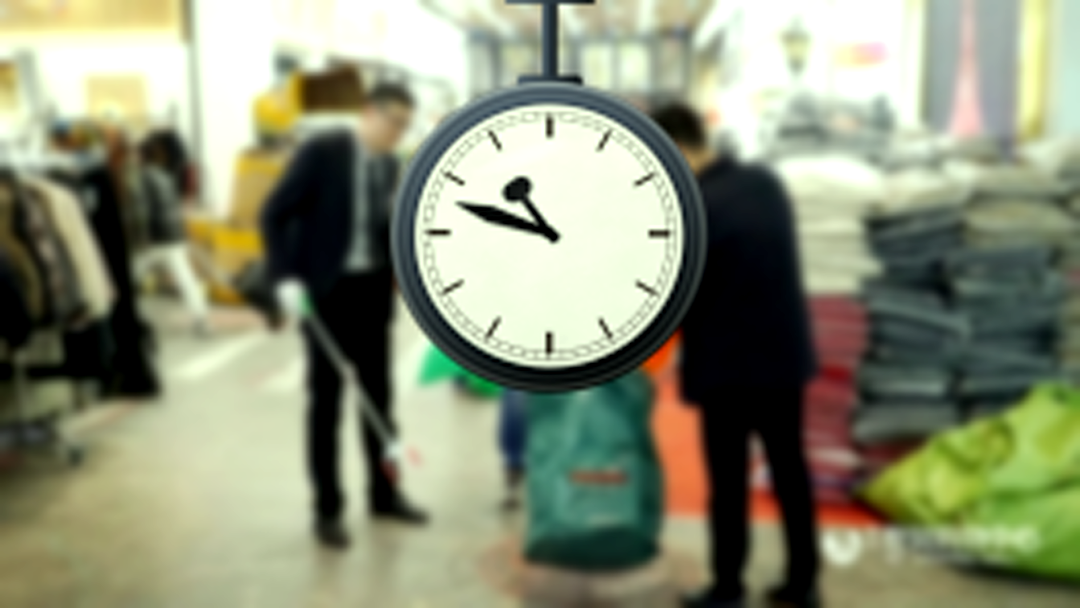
10:48
